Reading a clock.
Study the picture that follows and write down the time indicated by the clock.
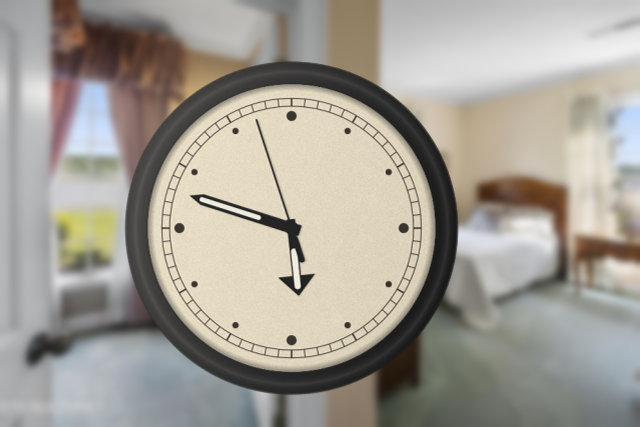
5:47:57
